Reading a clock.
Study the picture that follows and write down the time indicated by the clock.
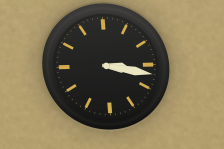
3:17
